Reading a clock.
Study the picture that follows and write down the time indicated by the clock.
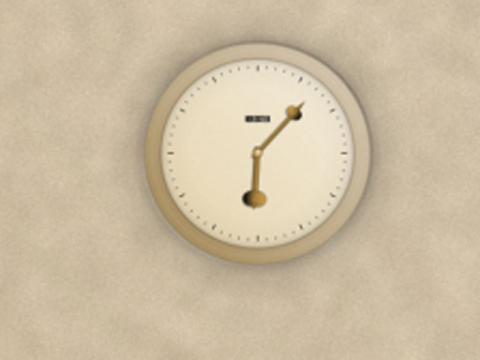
6:07
